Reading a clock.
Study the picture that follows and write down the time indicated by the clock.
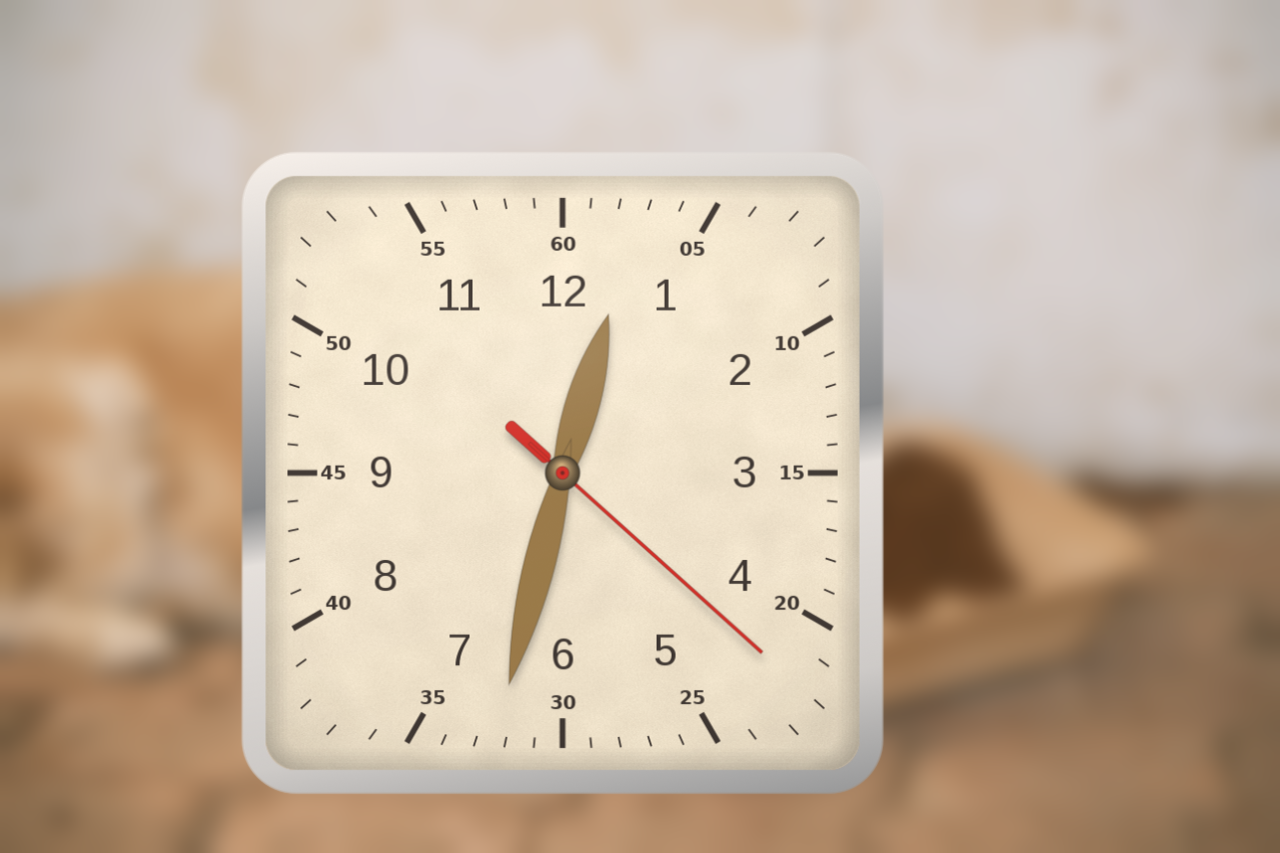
12:32:22
